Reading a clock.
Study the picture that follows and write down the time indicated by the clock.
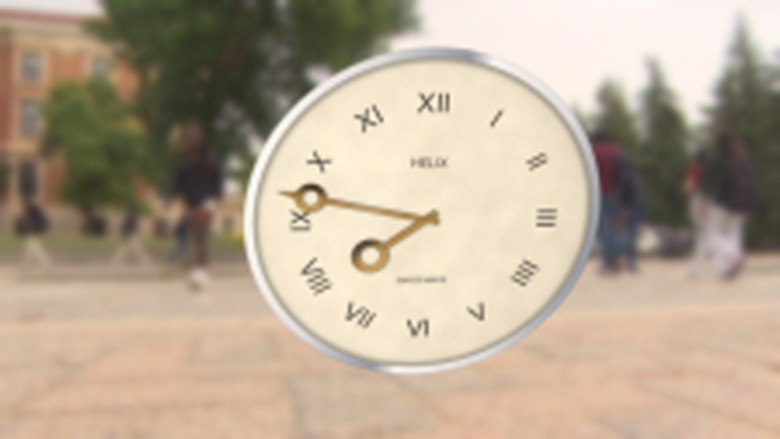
7:47
